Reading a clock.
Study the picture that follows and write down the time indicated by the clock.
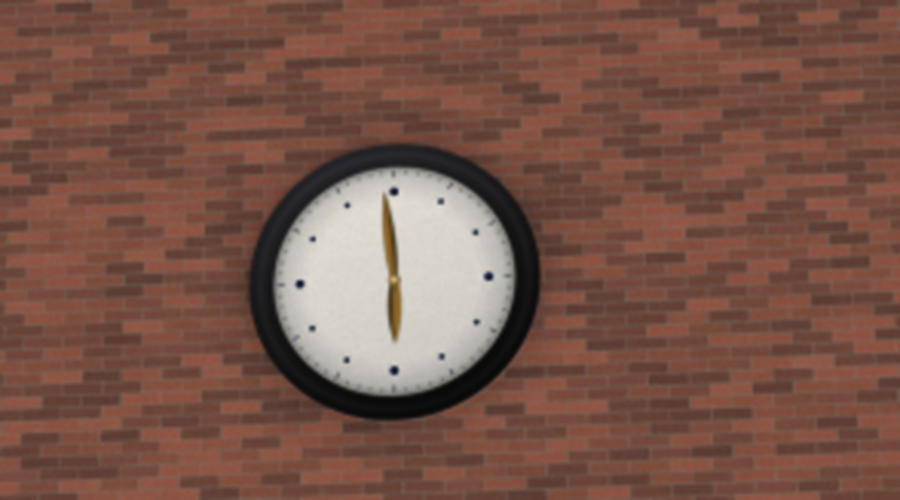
5:59
